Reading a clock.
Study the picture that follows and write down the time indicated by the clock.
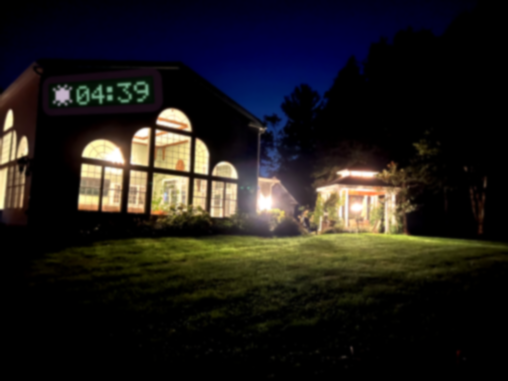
4:39
